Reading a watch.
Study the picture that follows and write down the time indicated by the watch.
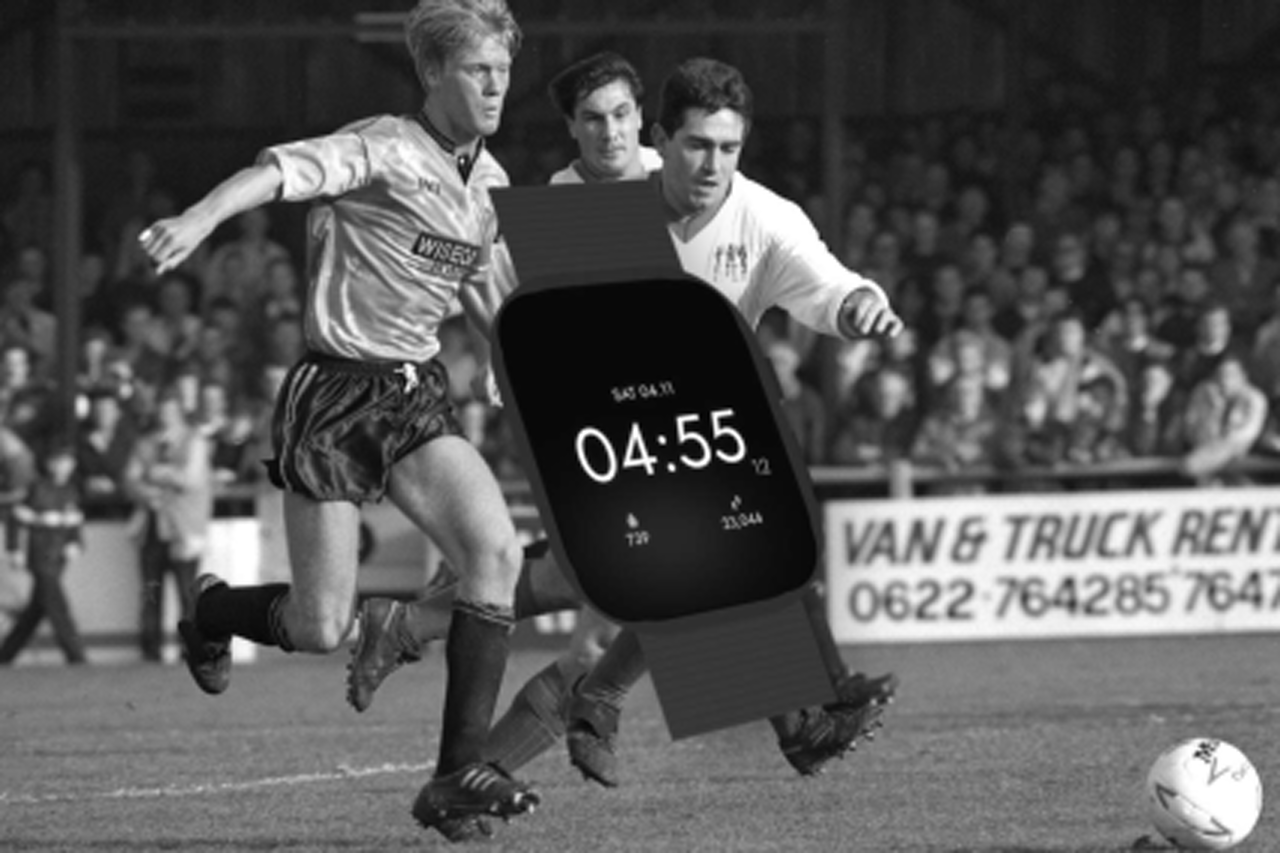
4:55
